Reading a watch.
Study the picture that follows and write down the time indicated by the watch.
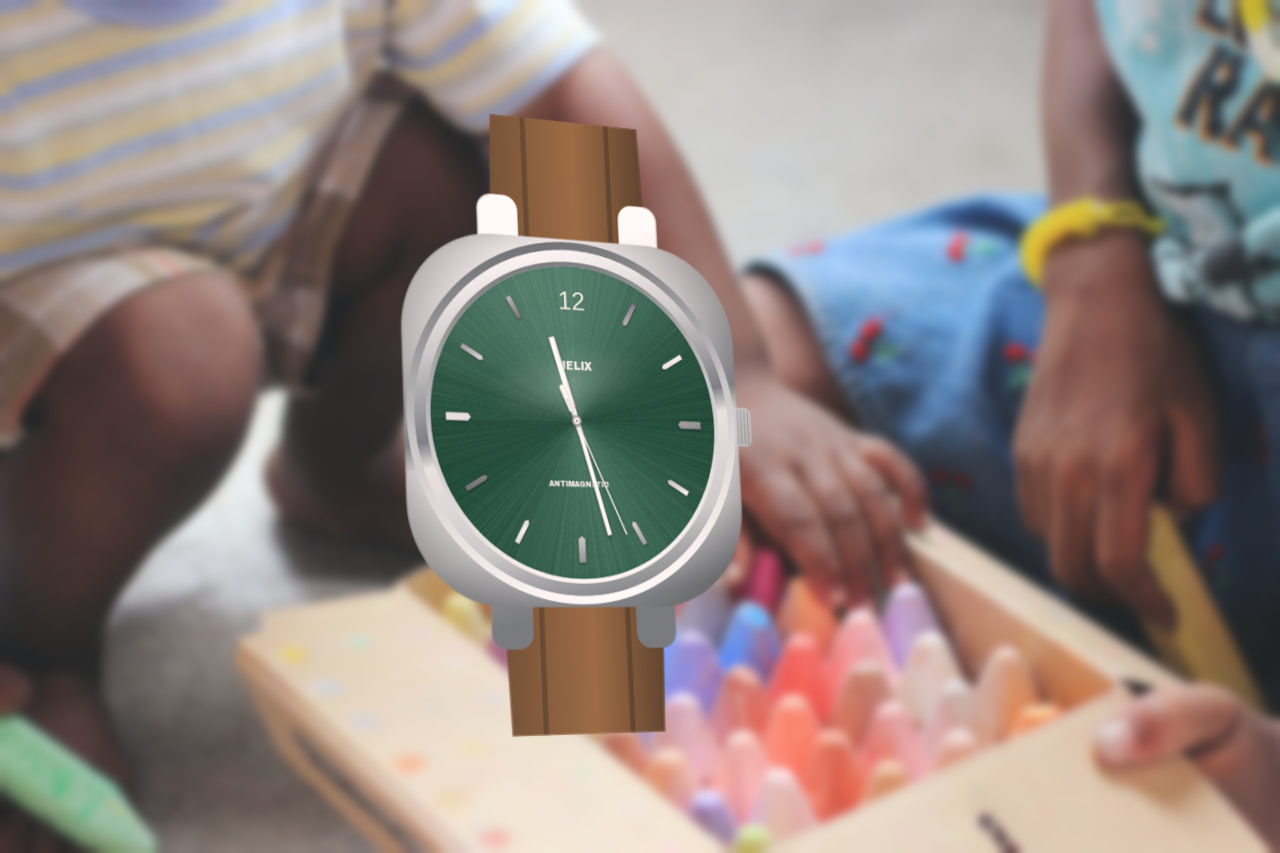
11:27:26
